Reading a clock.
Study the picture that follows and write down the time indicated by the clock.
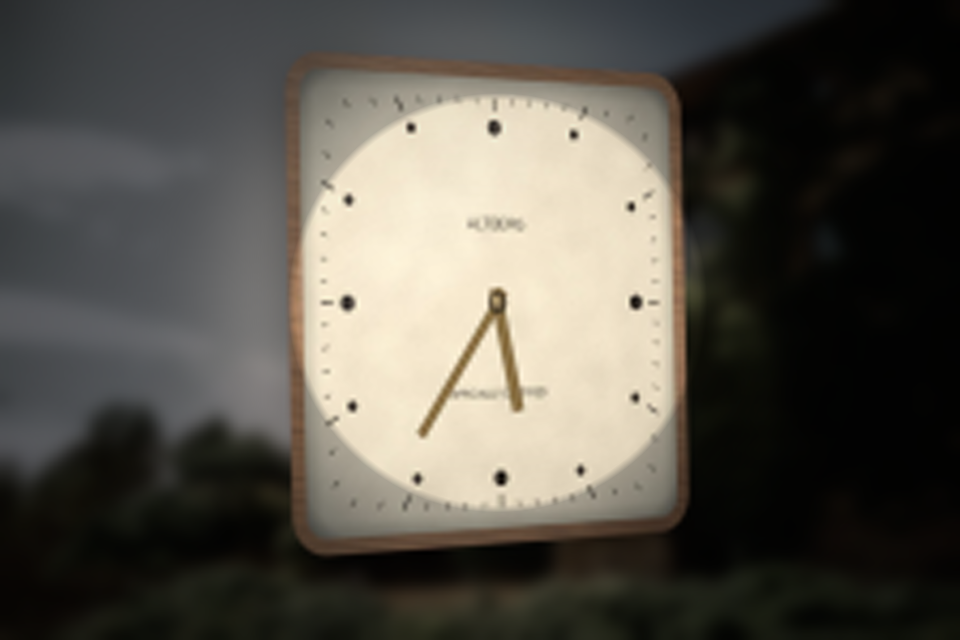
5:36
